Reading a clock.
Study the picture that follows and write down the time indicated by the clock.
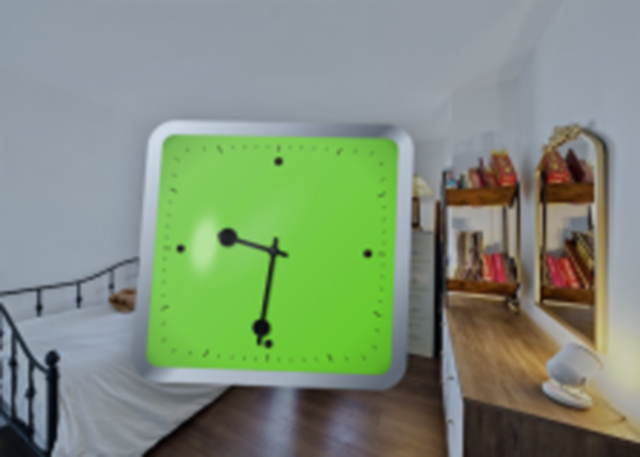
9:31
